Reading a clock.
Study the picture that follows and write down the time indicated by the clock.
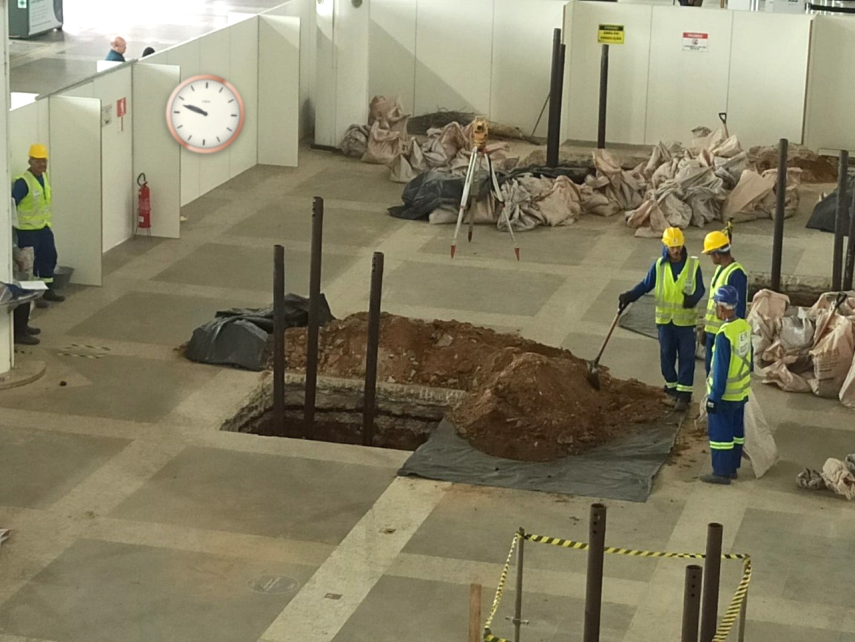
9:48
